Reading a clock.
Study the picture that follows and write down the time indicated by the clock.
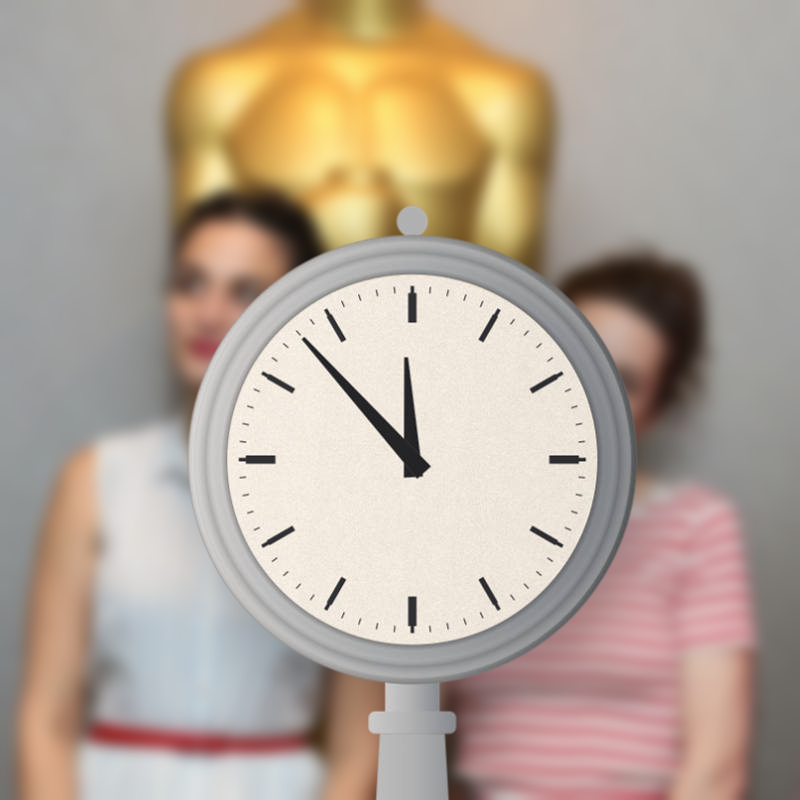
11:53
